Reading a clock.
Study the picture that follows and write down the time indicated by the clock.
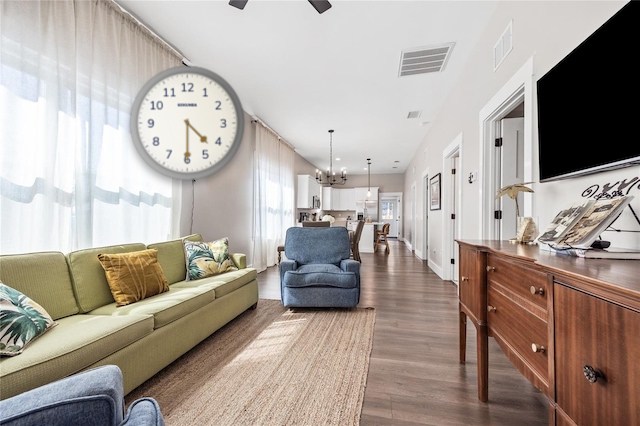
4:30
